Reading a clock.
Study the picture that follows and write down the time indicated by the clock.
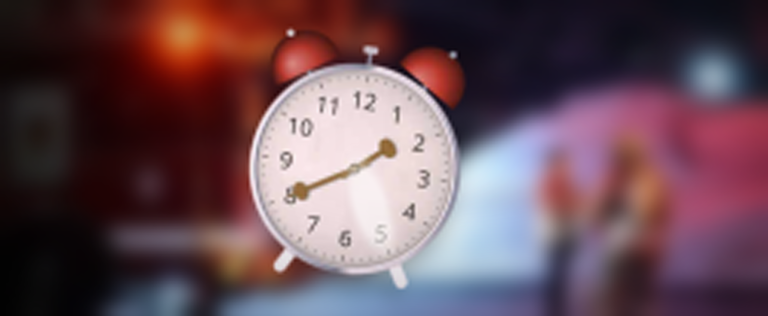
1:40
